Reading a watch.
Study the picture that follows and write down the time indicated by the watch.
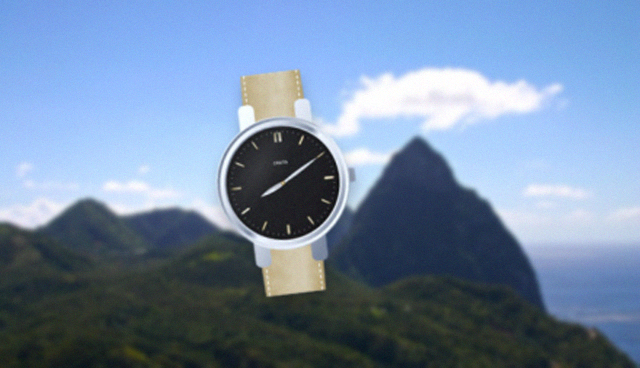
8:10
